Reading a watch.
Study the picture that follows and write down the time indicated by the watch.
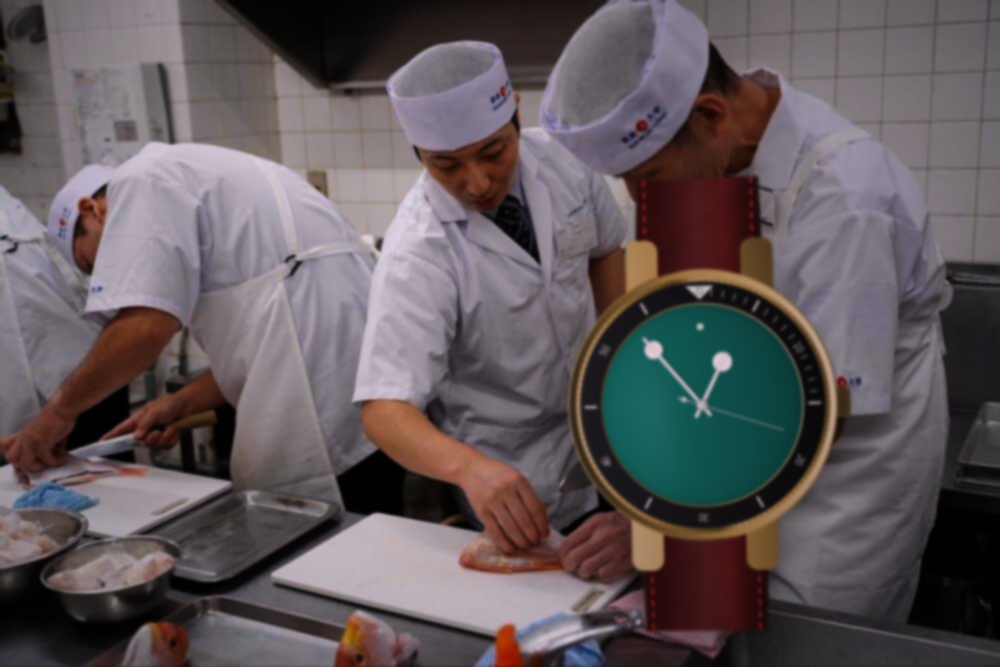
12:53:18
